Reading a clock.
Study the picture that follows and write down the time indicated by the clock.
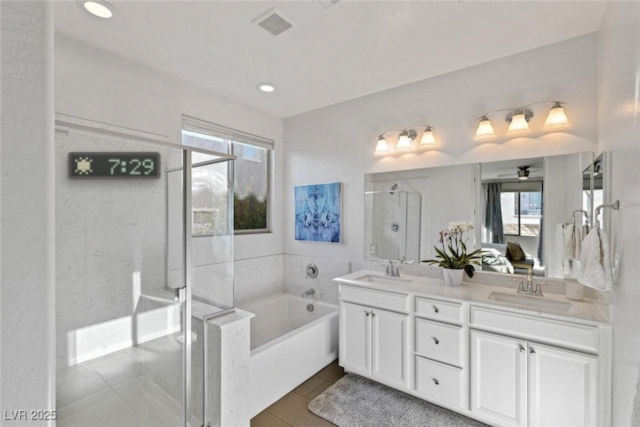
7:29
